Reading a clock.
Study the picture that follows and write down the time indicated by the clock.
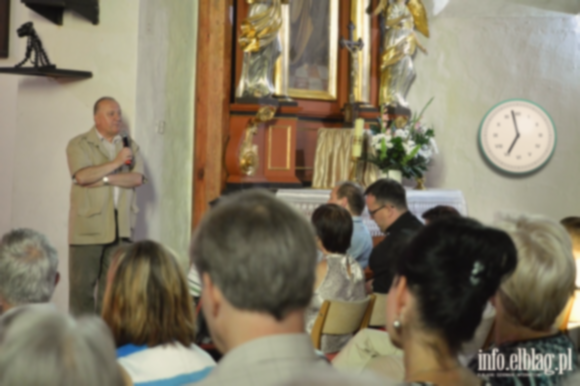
6:58
